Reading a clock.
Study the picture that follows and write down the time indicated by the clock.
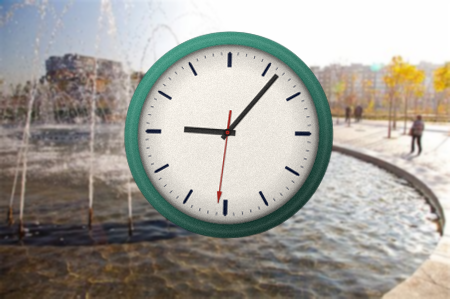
9:06:31
